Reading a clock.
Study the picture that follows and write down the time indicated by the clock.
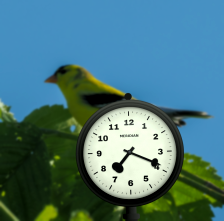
7:19
